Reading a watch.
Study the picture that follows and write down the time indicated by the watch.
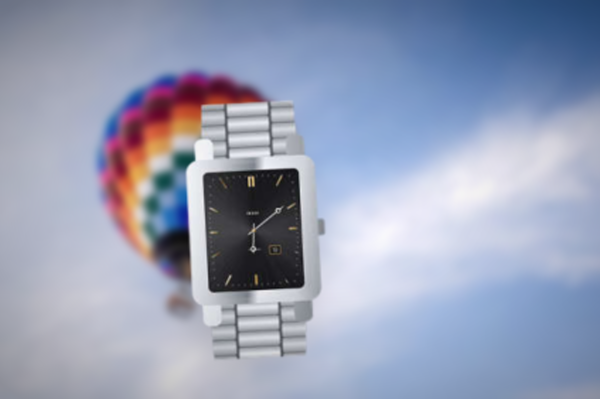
6:09
